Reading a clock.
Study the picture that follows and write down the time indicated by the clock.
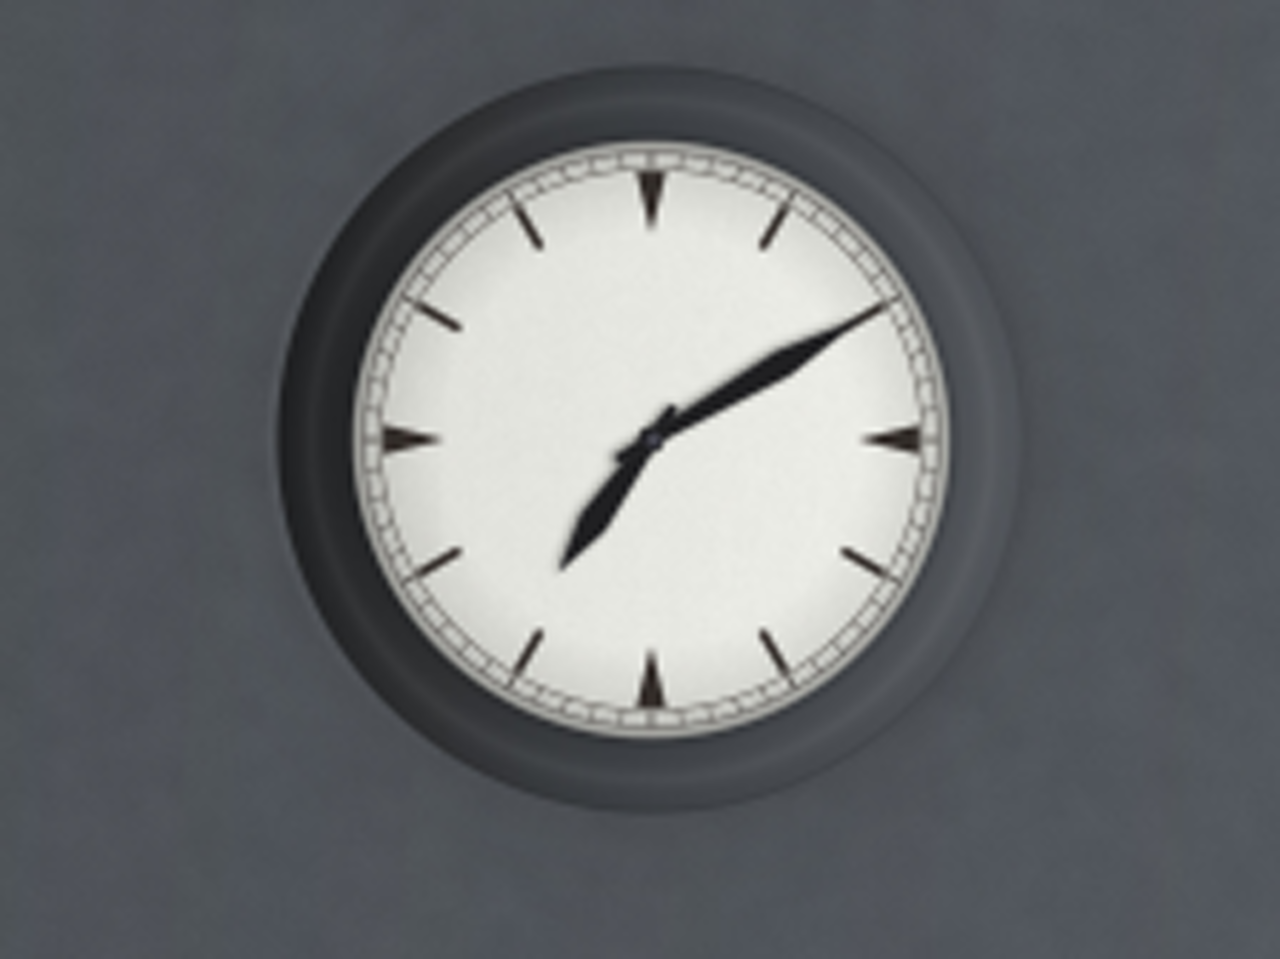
7:10
